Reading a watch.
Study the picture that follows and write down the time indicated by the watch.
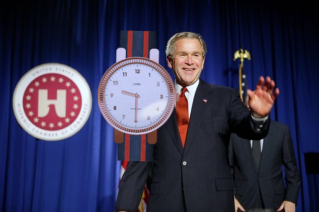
9:30
